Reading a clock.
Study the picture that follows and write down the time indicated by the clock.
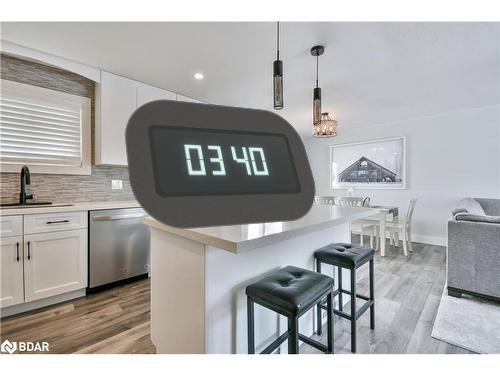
3:40
